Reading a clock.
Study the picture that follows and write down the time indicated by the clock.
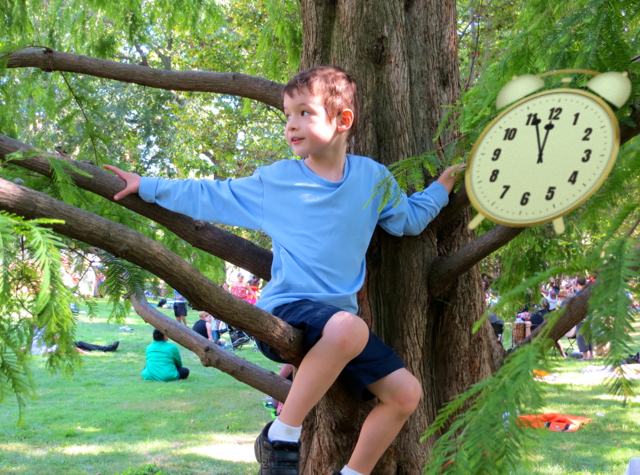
11:56
